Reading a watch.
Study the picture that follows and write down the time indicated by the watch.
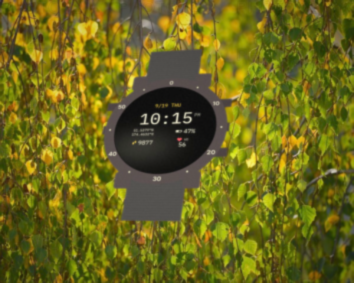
10:15
